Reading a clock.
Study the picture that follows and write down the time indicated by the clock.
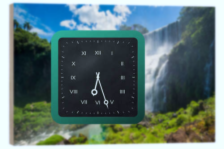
6:27
